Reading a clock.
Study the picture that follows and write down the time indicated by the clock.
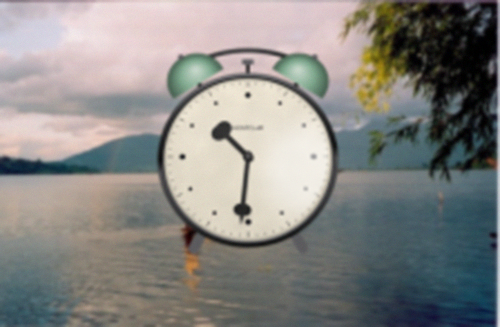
10:31
